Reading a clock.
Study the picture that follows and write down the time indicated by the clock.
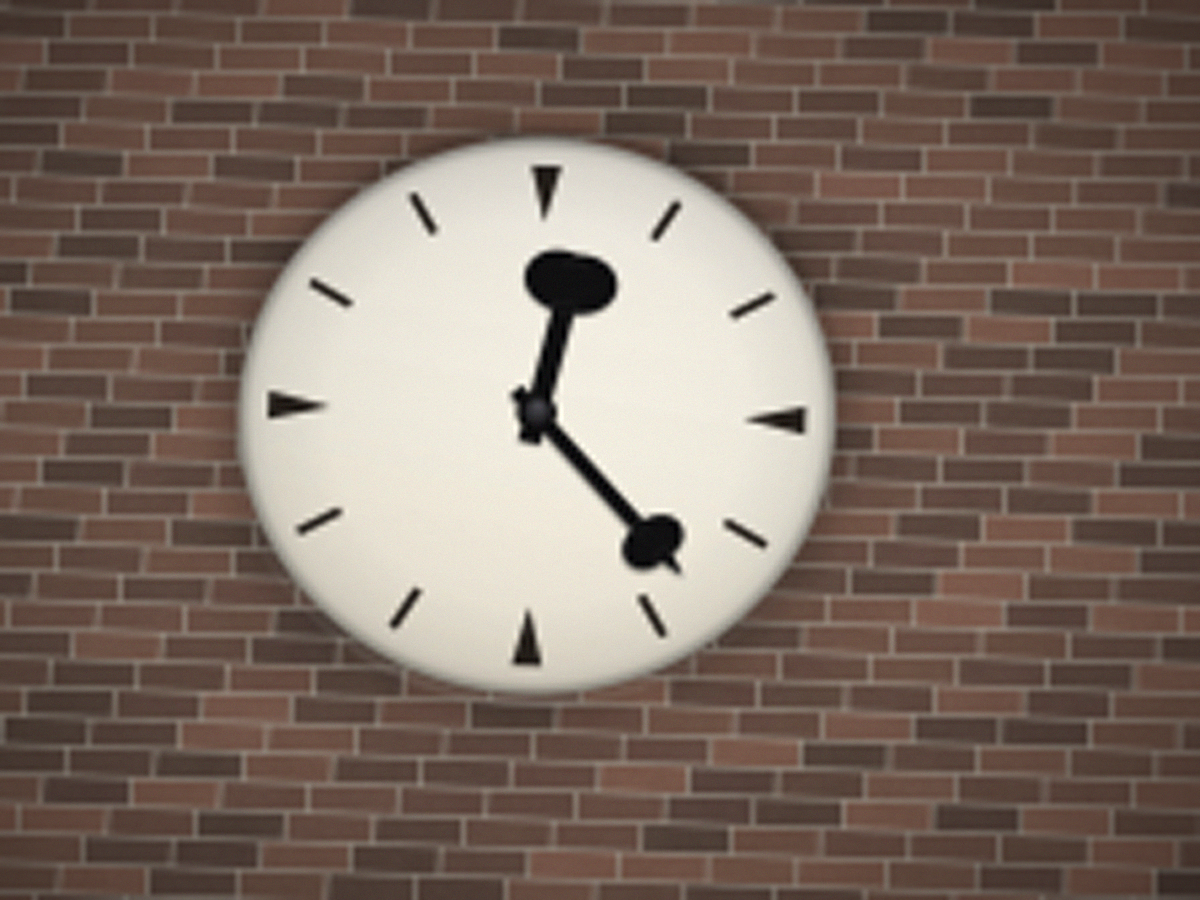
12:23
